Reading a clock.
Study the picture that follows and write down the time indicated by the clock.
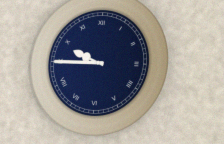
9:45
